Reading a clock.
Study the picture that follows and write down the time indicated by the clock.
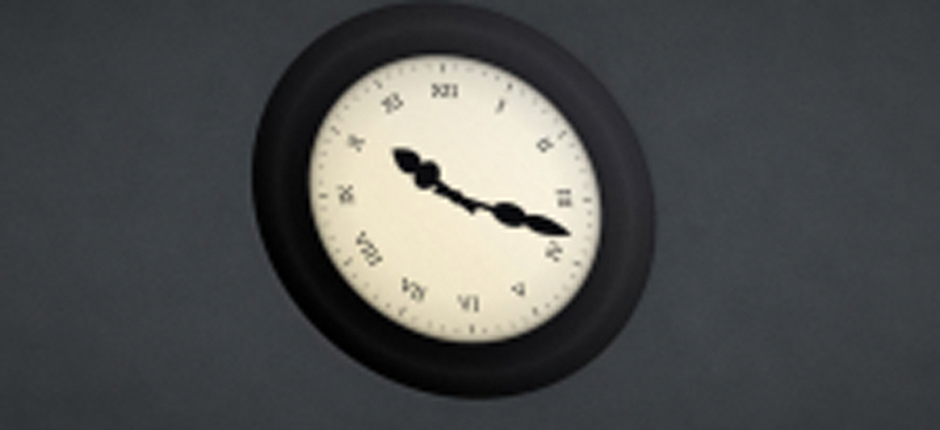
10:18
